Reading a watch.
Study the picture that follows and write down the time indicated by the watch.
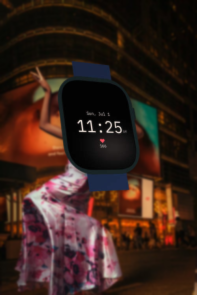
11:25
